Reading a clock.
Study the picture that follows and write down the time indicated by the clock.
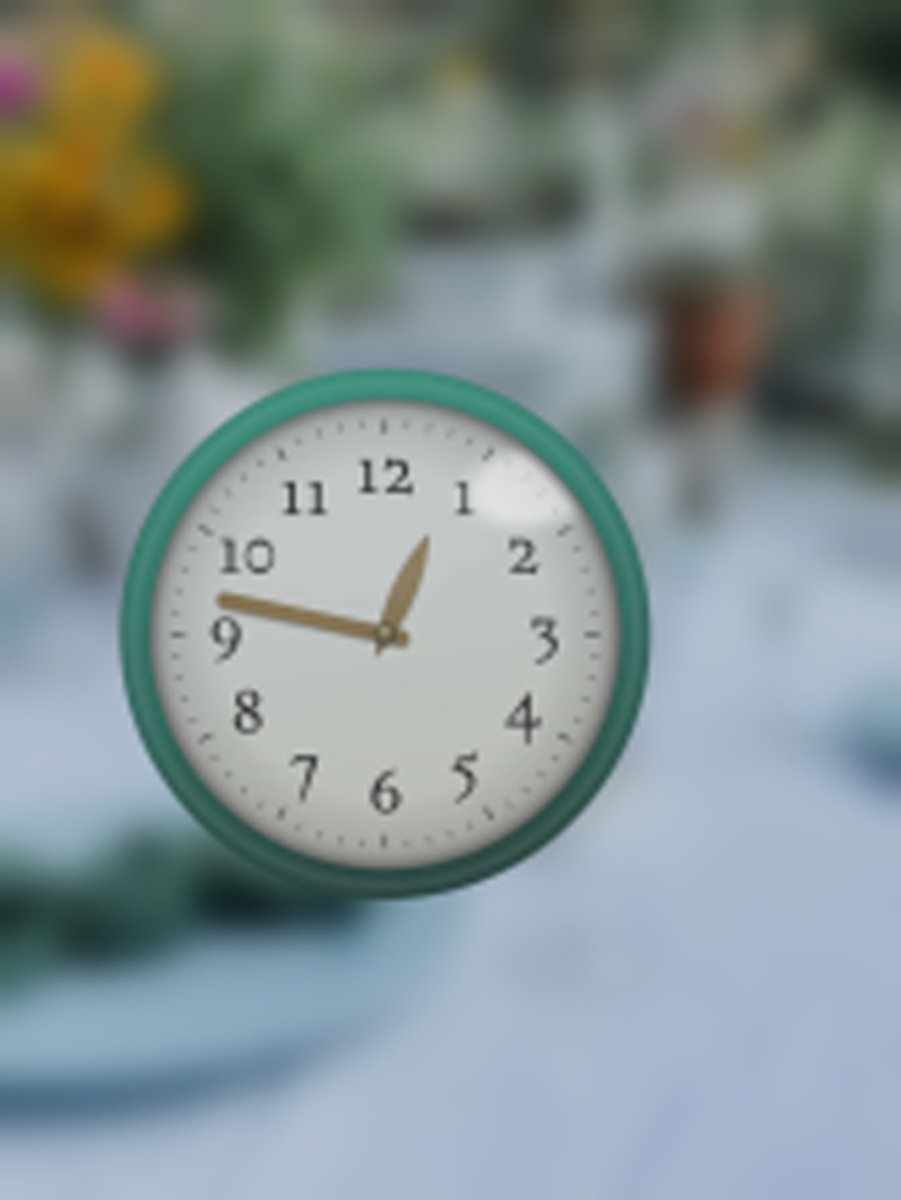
12:47
